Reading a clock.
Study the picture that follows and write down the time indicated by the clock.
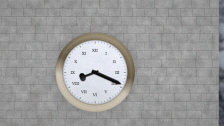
8:19
